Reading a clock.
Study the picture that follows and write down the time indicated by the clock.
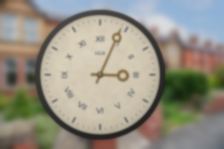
3:04
